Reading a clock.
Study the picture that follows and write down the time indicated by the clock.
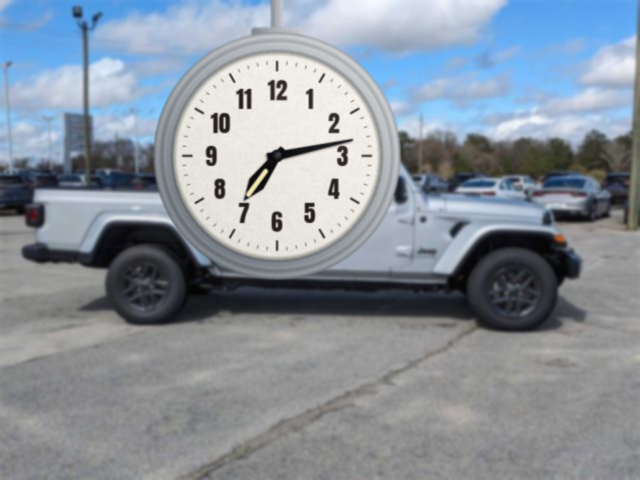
7:13
